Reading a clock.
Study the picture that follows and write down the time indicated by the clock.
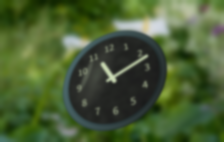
11:12
